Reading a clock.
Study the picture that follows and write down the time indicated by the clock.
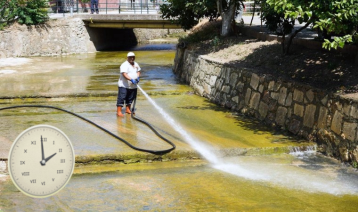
1:59
